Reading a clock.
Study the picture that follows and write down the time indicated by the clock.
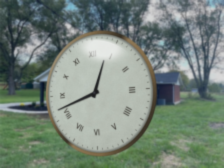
12:42
